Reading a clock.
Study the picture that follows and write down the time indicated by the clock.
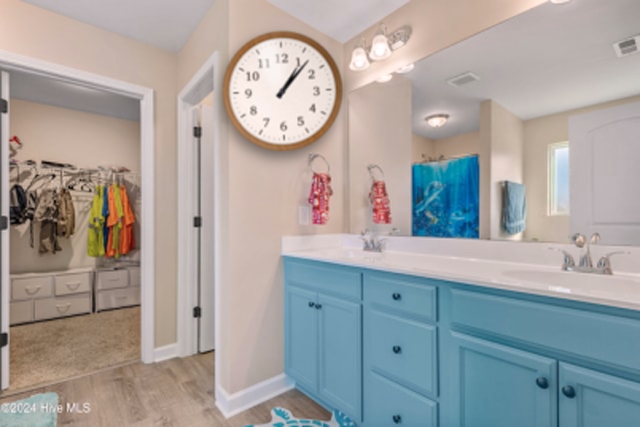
1:07
